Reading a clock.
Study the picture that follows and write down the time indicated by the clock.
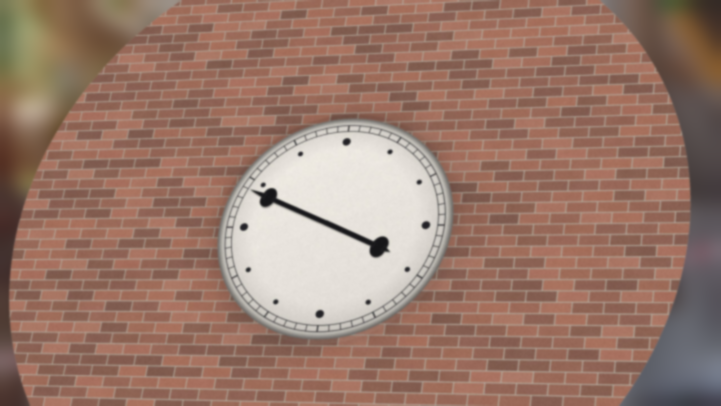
3:49
